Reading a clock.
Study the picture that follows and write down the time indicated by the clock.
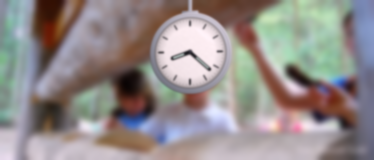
8:22
